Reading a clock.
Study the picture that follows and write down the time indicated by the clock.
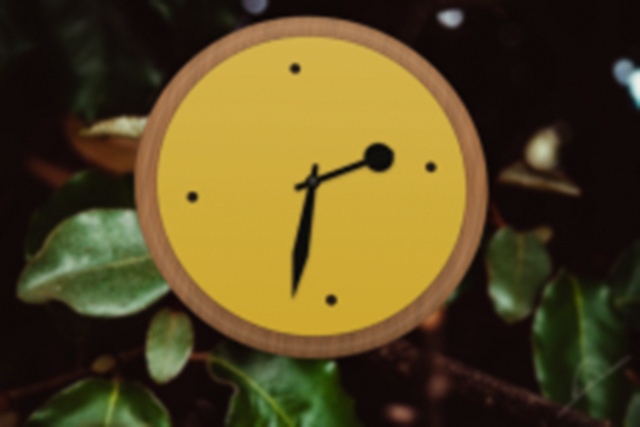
2:33
